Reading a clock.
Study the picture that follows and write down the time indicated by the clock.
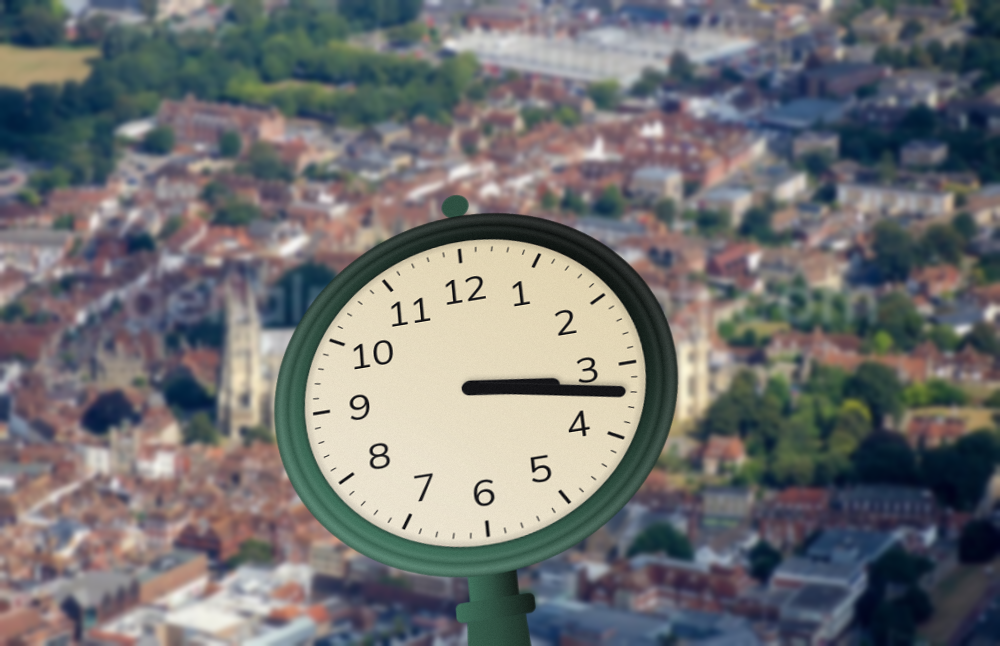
3:17
